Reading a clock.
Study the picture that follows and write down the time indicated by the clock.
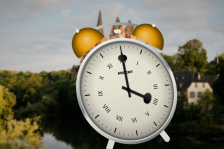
4:00
